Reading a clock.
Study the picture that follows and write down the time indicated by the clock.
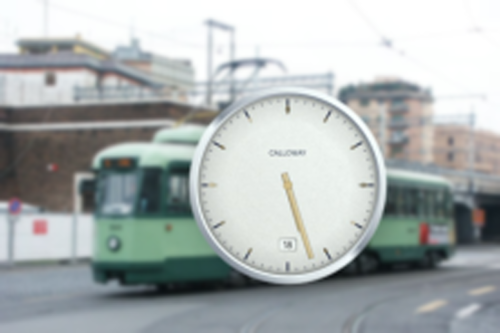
5:27
